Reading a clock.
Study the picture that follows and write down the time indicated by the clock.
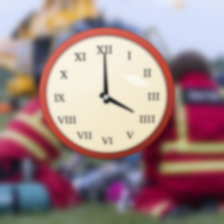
4:00
